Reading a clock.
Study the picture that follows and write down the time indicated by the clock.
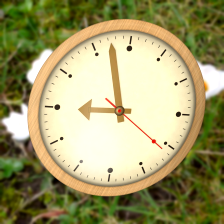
8:57:21
